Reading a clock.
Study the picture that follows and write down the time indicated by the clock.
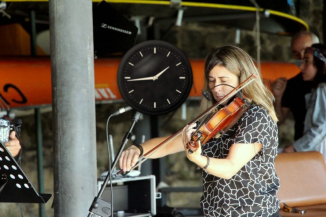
1:44
